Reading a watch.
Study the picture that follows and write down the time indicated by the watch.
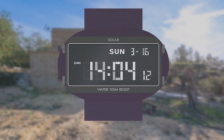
14:04:12
